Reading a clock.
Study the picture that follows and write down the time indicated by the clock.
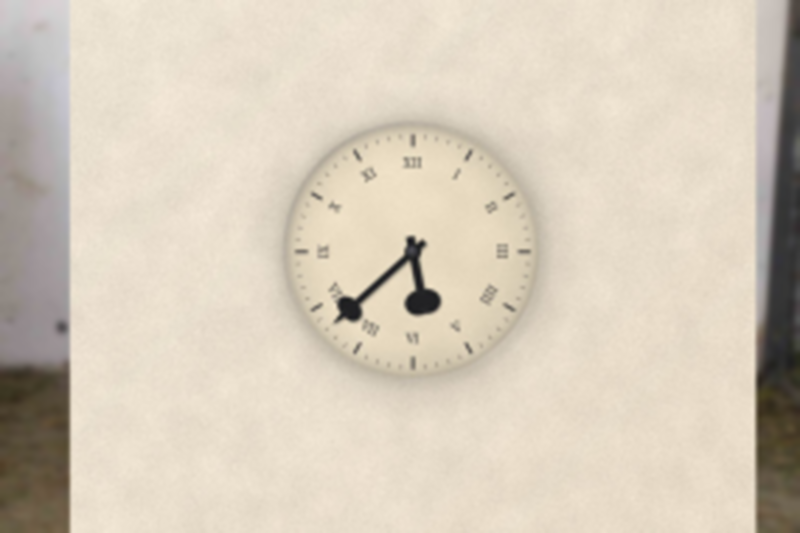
5:38
